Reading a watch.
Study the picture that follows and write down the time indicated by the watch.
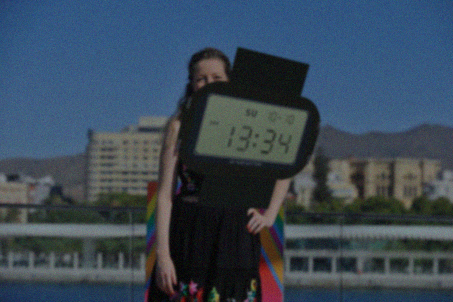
13:34
